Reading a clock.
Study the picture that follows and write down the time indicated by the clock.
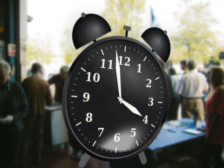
3:58
